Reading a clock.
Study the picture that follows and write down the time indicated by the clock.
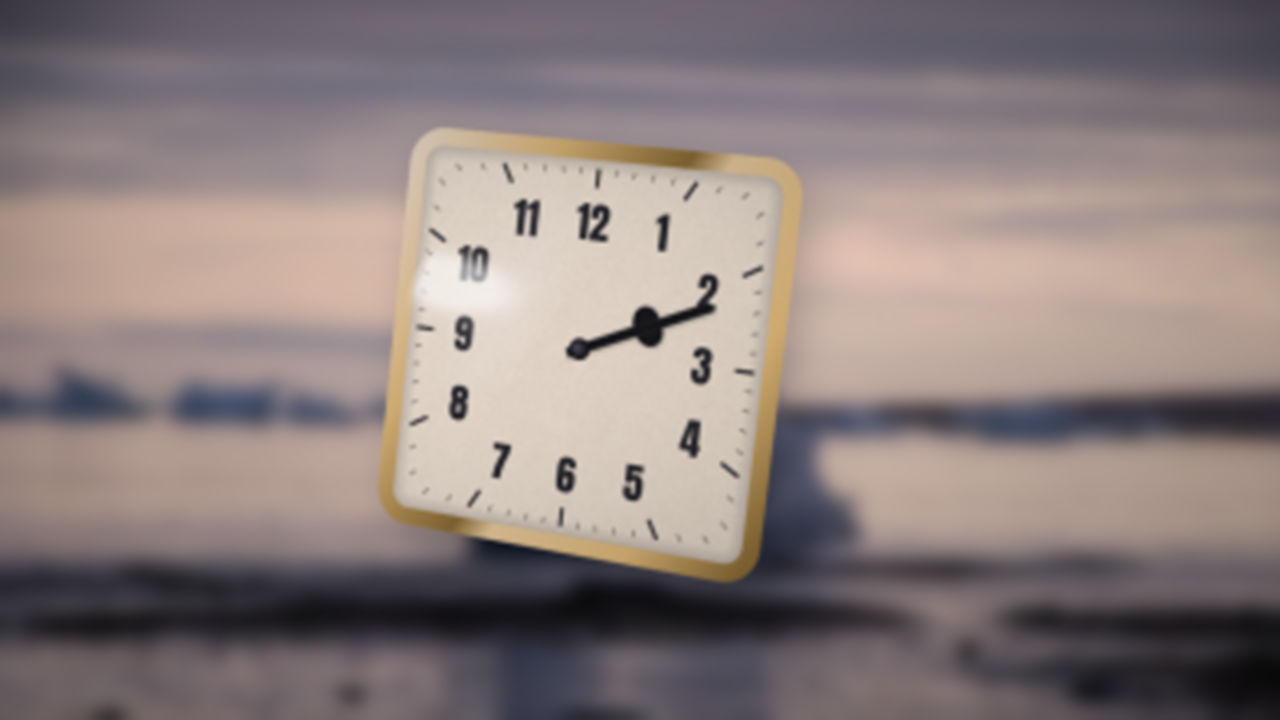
2:11
